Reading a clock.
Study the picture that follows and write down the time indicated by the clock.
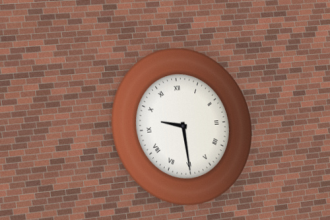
9:30
